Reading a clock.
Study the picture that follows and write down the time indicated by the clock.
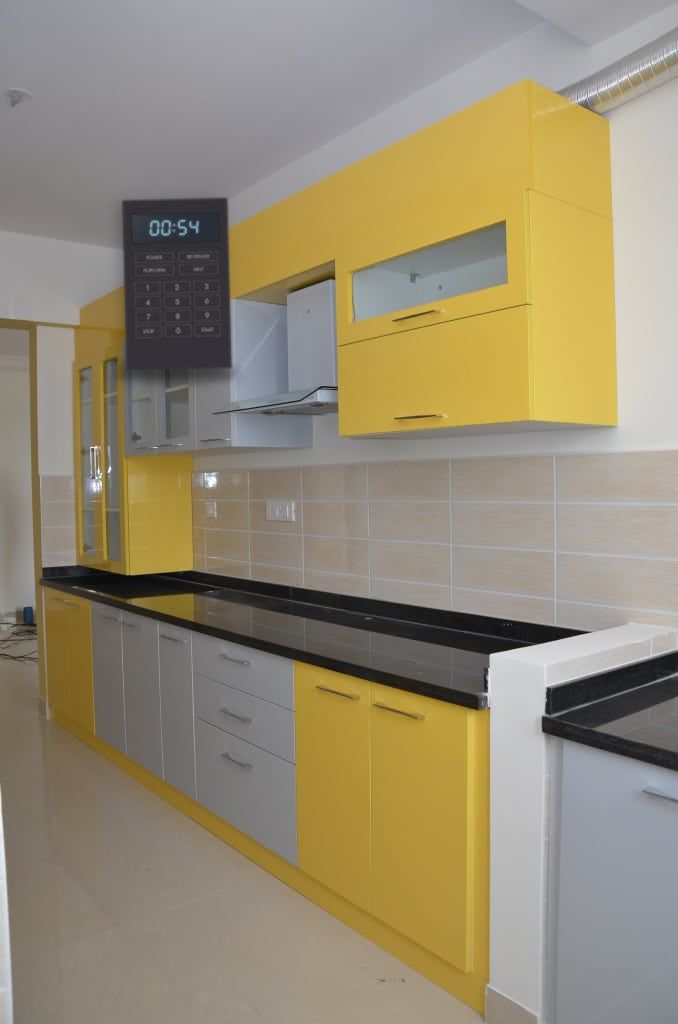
0:54
